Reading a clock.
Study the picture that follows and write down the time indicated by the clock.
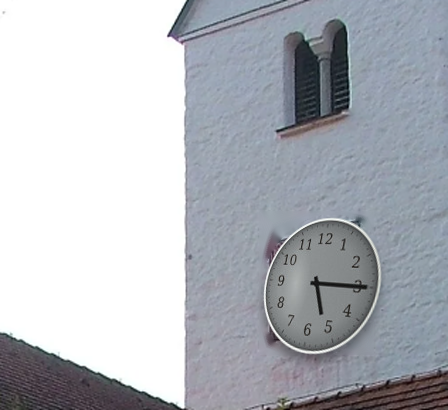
5:15
